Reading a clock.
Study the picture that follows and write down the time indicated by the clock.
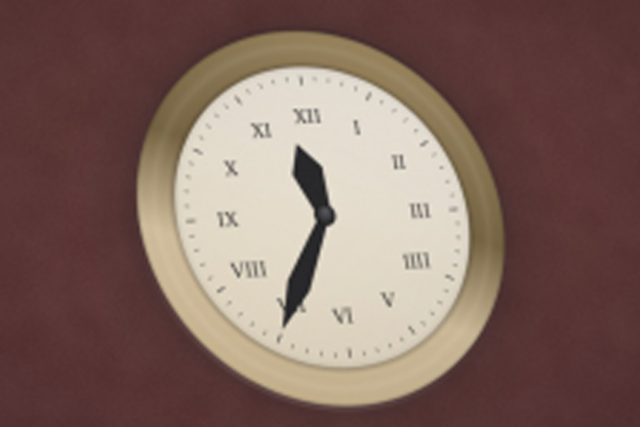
11:35
